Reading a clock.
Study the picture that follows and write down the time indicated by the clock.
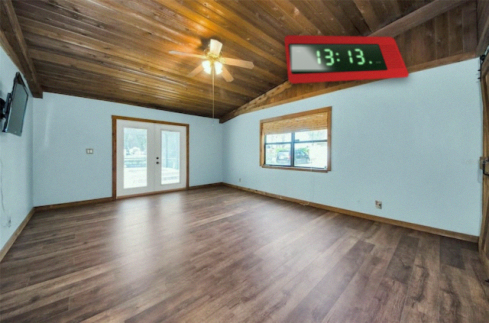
13:13
